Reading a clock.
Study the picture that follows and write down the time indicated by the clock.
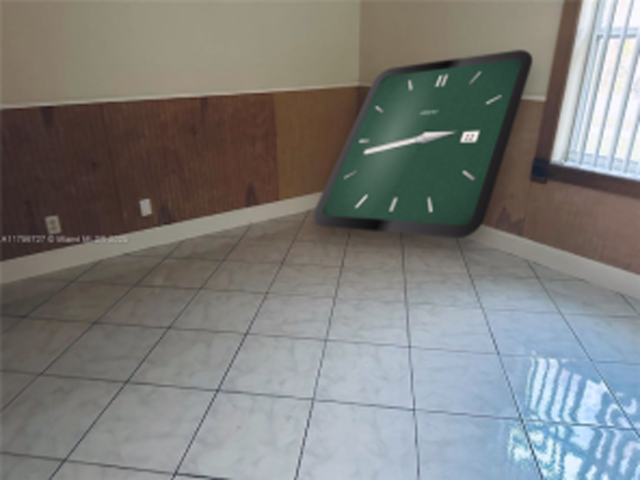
2:43
